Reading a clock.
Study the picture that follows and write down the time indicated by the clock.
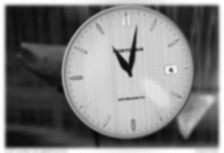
11:02
